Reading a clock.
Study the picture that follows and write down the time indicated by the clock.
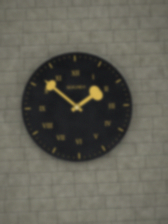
1:52
